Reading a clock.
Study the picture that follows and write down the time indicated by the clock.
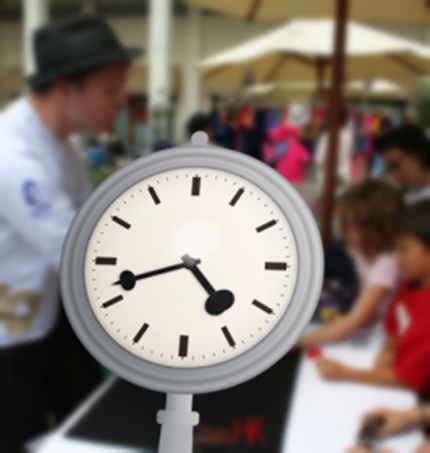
4:42
